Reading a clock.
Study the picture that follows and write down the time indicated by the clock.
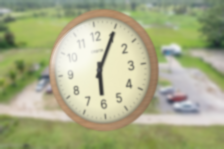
6:05
